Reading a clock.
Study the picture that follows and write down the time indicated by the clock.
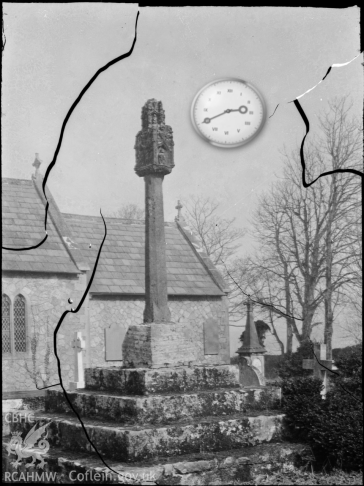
2:40
